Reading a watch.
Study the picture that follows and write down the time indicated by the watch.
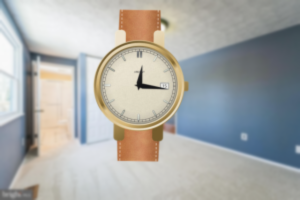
12:16
